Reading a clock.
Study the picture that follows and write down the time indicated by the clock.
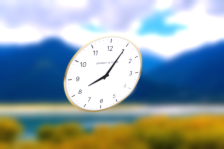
8:05
